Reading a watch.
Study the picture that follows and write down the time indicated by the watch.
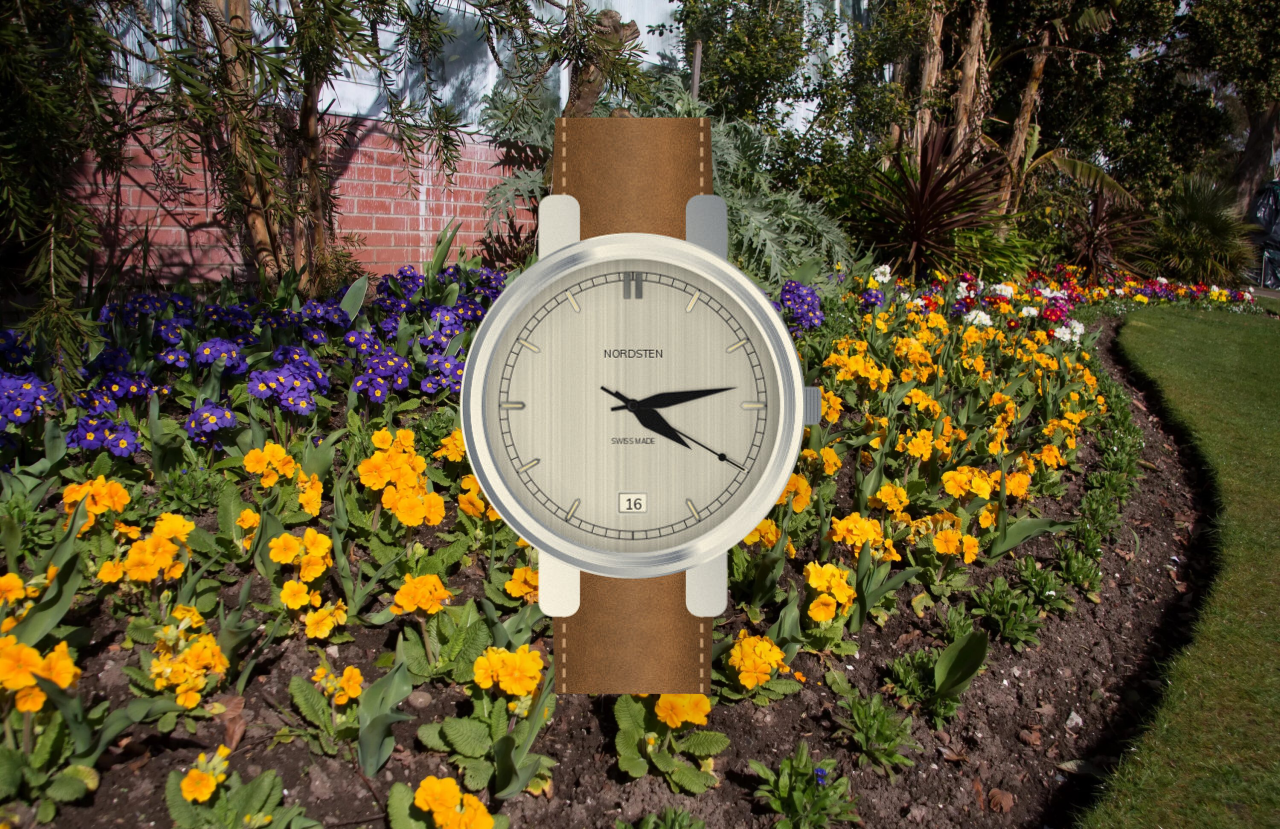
4:13:20
